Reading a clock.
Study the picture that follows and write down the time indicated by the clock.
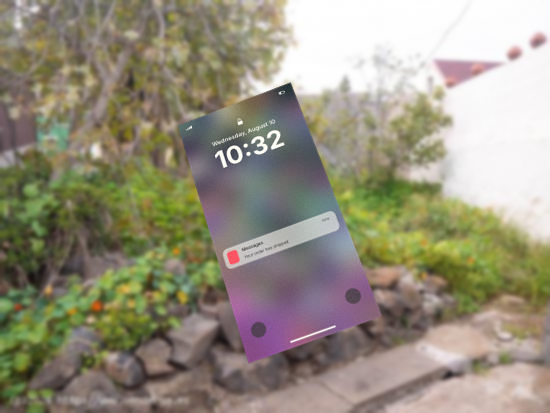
10:32
